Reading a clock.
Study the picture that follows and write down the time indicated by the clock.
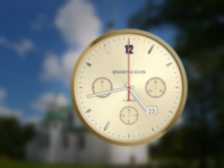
4:43
